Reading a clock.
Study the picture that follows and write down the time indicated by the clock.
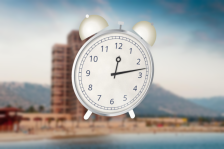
12:13
